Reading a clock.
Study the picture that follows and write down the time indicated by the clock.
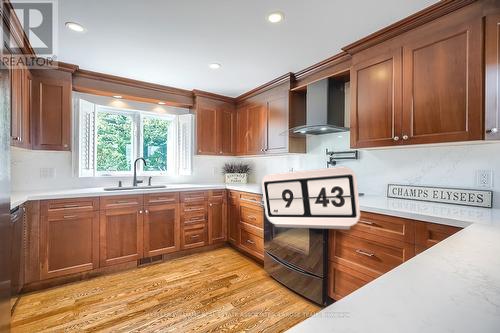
9:43
